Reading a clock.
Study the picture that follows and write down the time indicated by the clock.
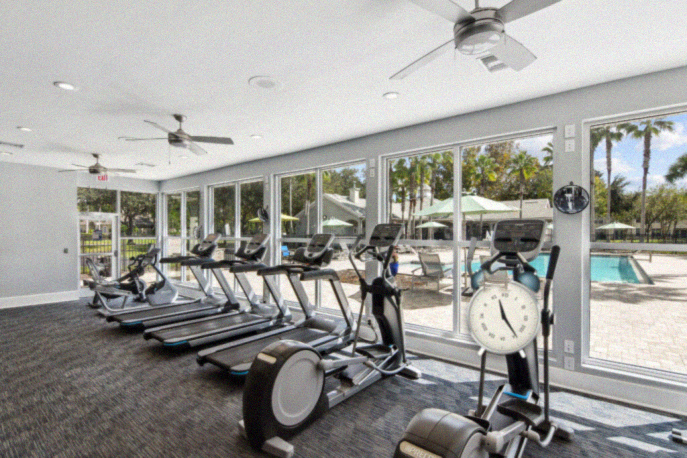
11:24
